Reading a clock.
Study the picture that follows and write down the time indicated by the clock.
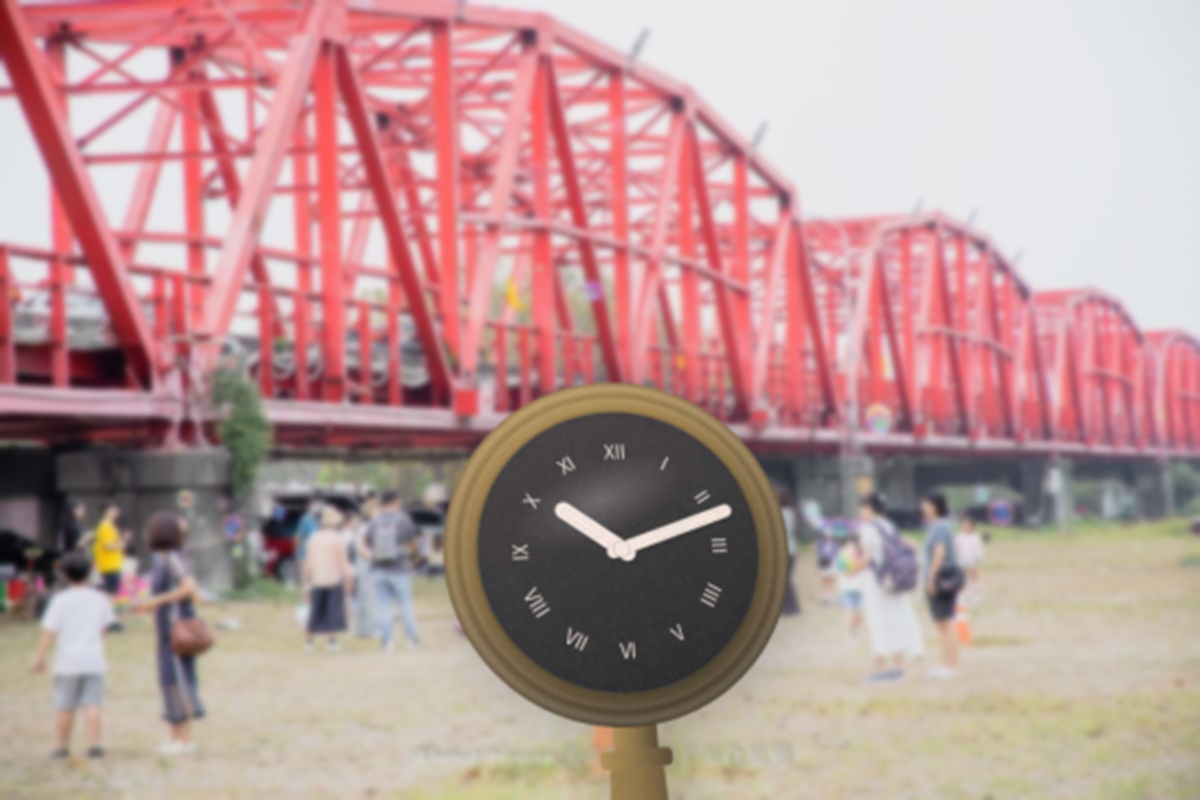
10:12
